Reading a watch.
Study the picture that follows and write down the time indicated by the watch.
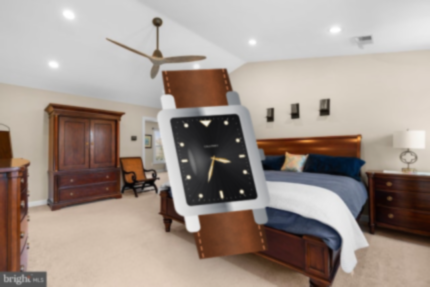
3:34
